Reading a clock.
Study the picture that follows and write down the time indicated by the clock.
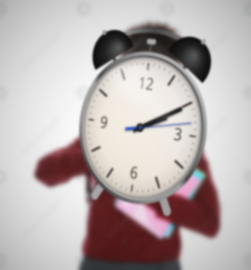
2:10:13
